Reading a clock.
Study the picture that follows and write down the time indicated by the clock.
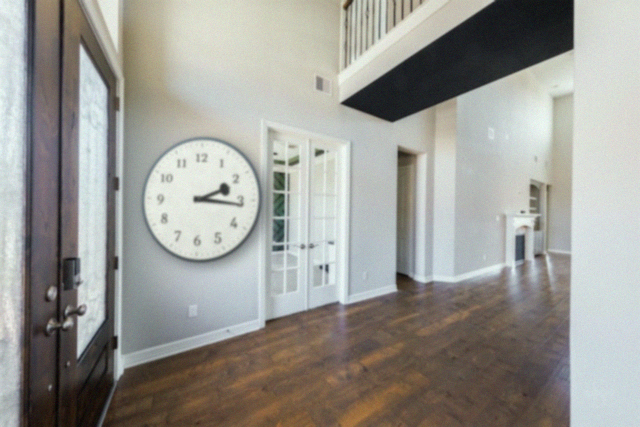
2:16
